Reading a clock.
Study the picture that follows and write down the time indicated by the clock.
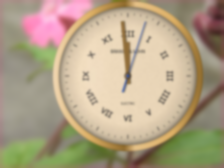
11:59:03
